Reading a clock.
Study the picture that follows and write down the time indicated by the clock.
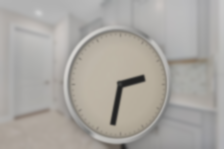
2:32
